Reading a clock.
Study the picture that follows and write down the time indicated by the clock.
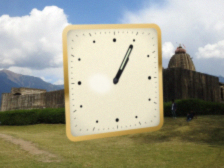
1:05
